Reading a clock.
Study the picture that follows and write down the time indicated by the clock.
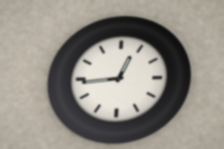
12:44
